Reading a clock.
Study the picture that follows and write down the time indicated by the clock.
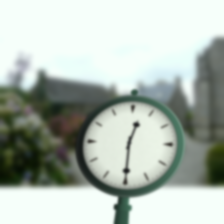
12:30
